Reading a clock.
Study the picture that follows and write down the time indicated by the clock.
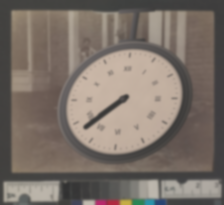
7:38
